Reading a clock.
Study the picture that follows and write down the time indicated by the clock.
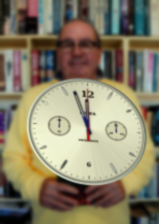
11:57
